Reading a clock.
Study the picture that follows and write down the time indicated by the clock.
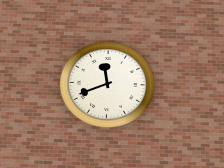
11:41
